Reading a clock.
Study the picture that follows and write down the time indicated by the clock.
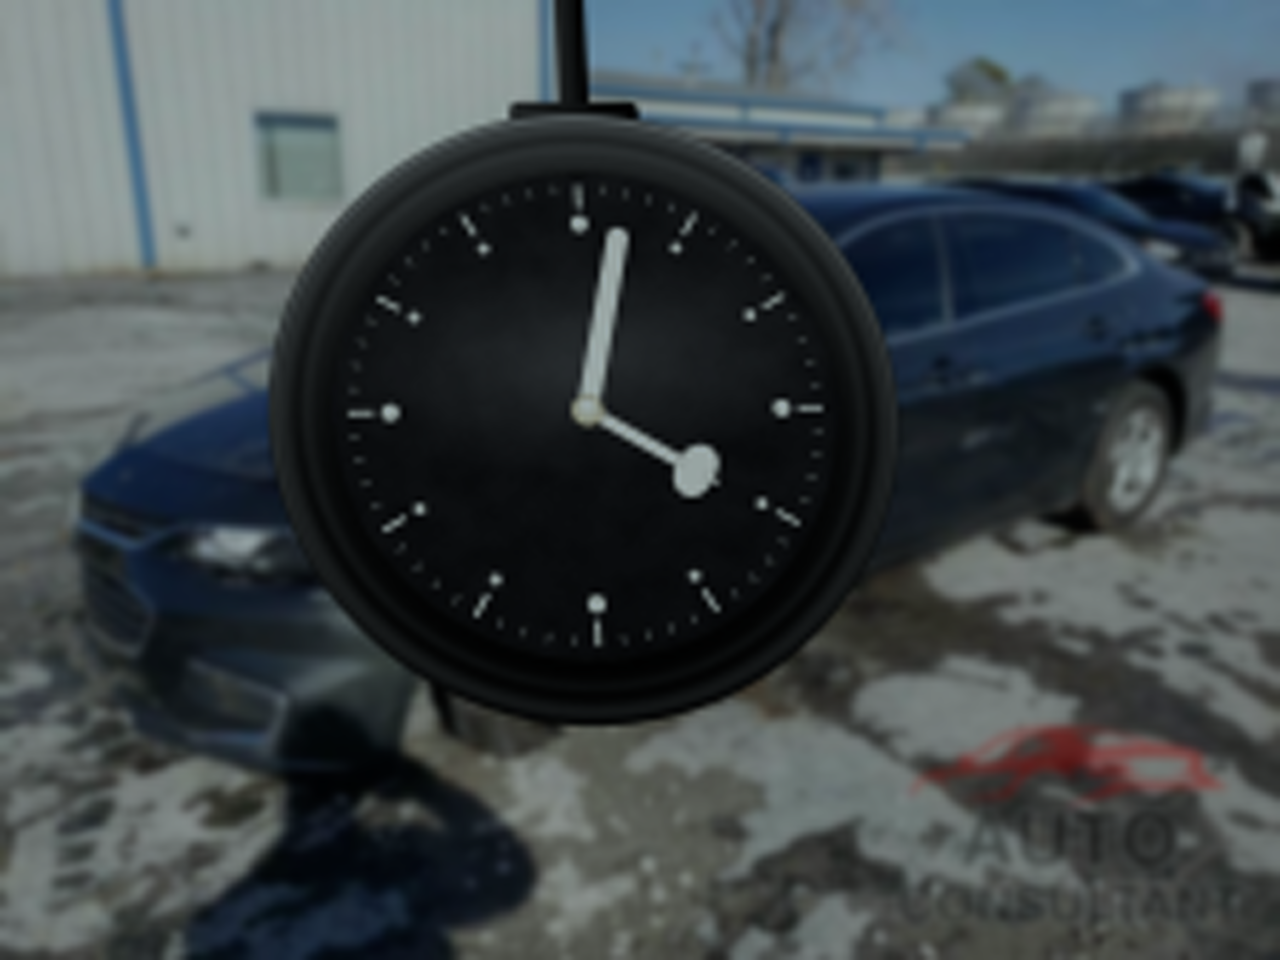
4:02
